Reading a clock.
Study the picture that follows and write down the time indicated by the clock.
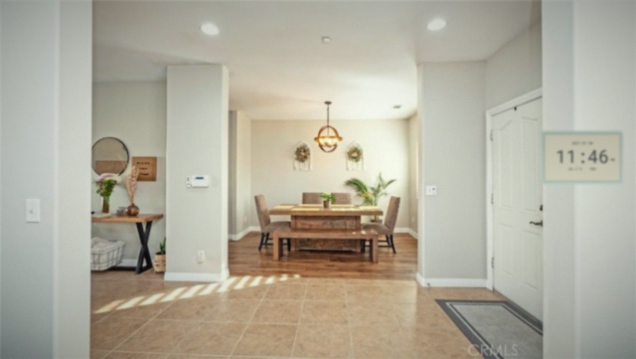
11:46
